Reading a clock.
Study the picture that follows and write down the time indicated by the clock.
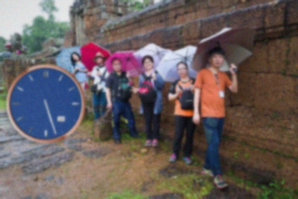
5:27
